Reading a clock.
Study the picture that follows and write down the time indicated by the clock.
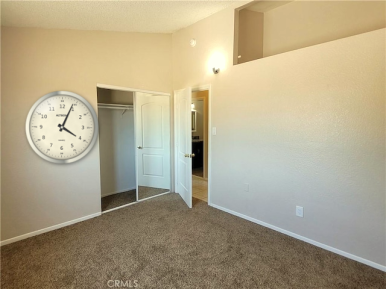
4:04
